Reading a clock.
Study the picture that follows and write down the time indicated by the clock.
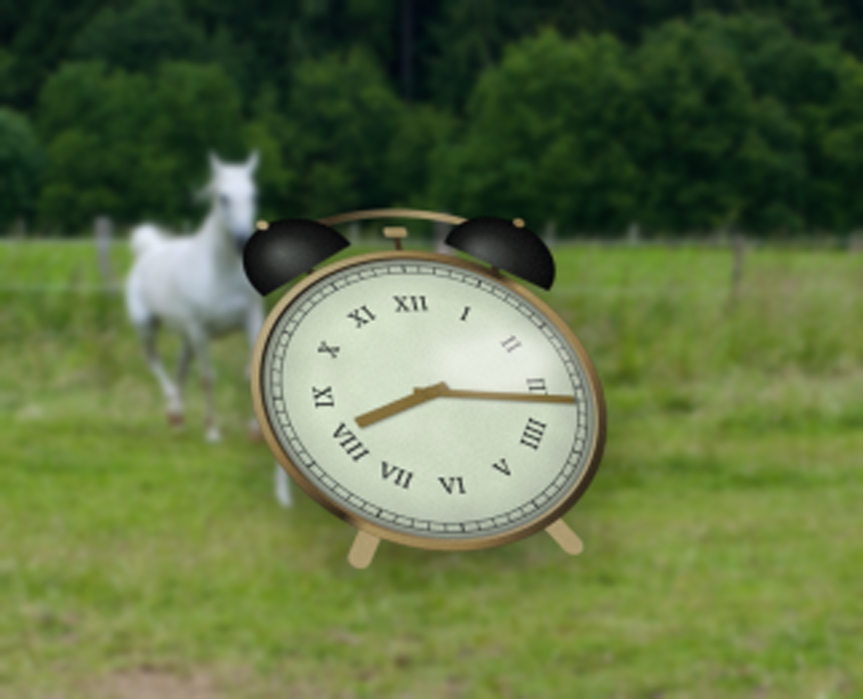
8:16
